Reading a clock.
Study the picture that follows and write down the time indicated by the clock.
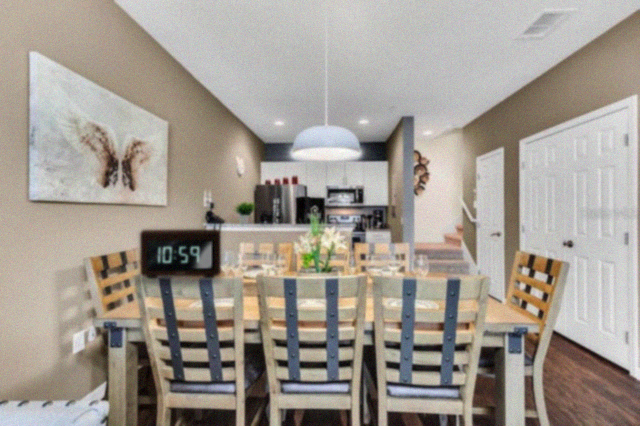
10:59
